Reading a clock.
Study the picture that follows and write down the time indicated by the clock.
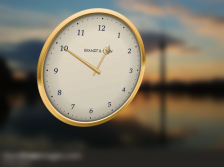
12:50
